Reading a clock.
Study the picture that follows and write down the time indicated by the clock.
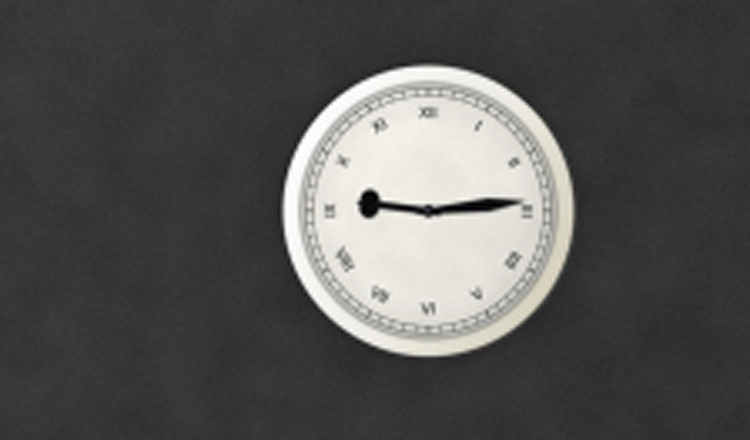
9:14
